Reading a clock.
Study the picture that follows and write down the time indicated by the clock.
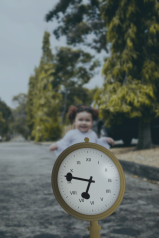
6:47
